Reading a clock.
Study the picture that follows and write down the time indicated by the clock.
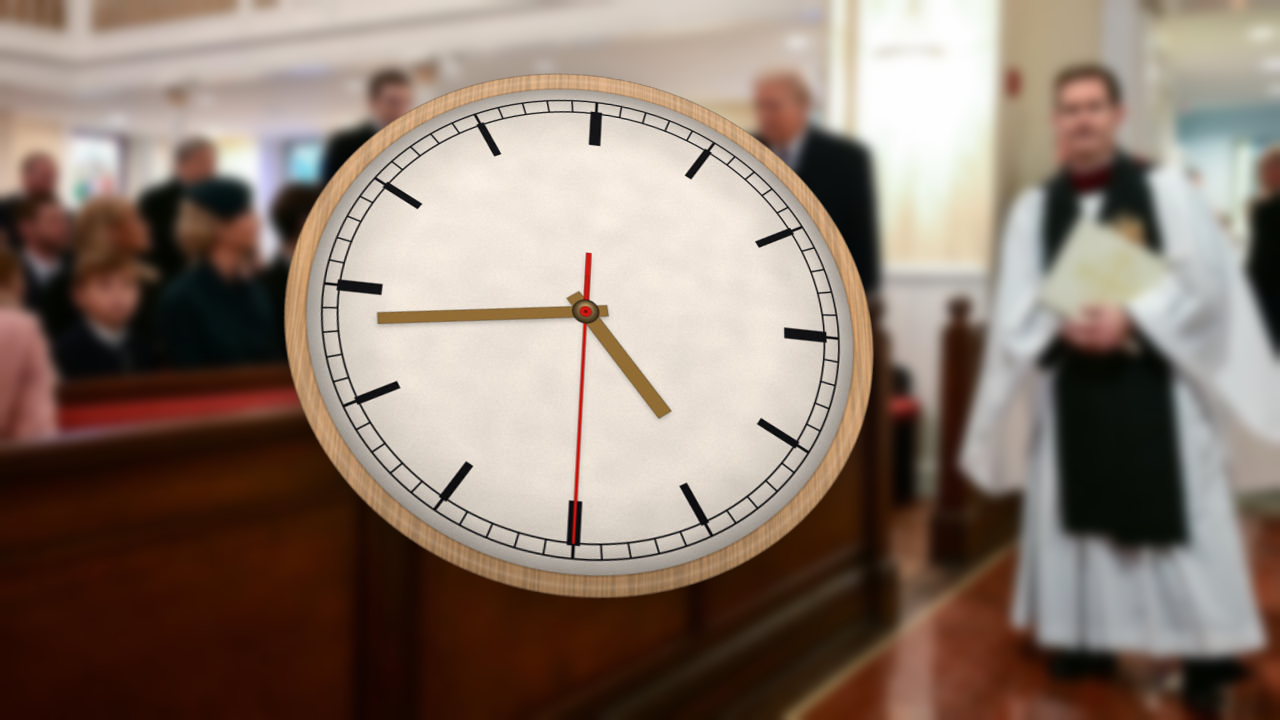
4:43:30
